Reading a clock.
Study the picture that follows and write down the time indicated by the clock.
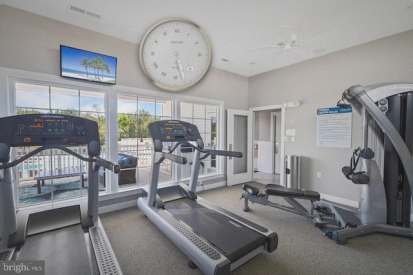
5:27
